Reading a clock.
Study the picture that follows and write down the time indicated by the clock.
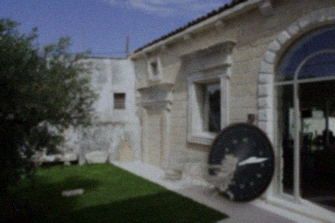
2:13
